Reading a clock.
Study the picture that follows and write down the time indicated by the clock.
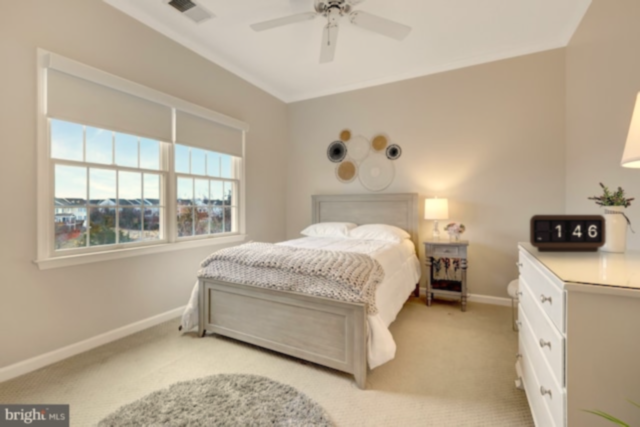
1:46
